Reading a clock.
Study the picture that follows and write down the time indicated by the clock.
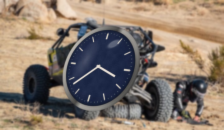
3:38
